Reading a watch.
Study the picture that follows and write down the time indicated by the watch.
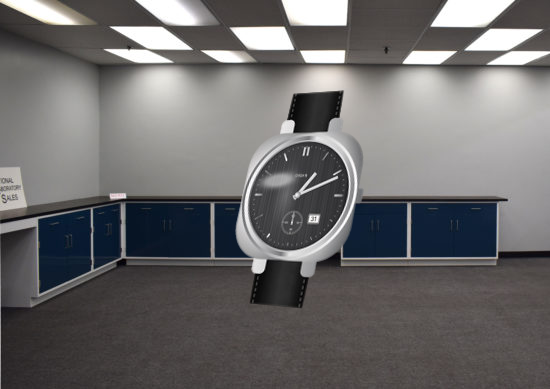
1:11
